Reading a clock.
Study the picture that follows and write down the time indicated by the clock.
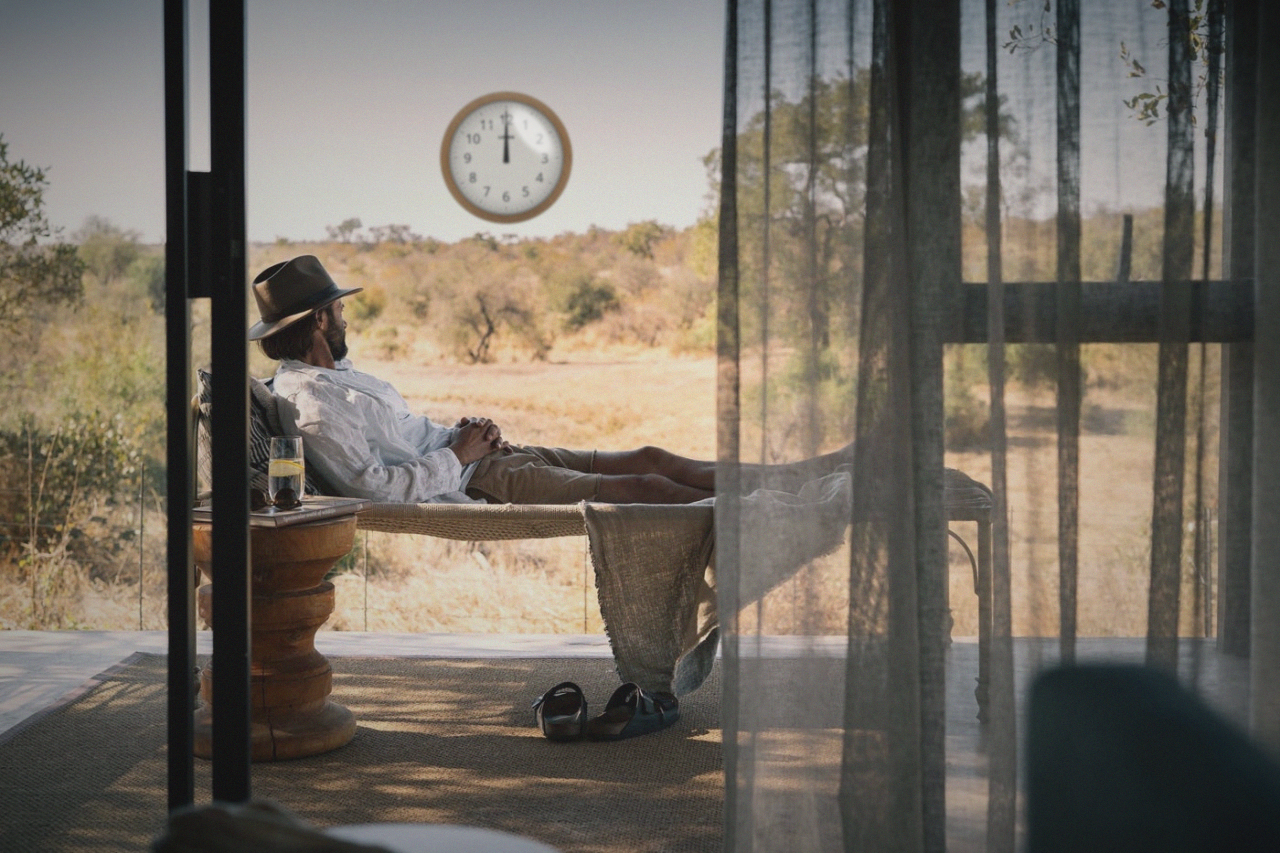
12:00
